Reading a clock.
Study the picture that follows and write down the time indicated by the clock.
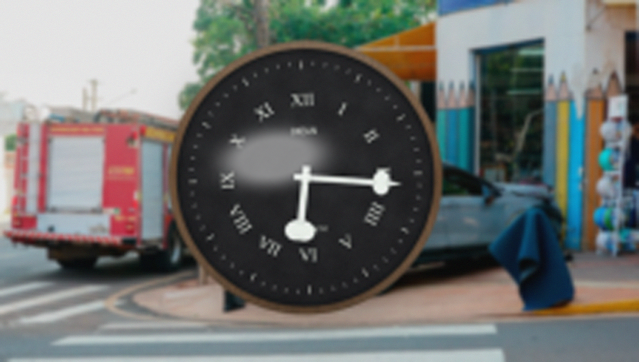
6:16
